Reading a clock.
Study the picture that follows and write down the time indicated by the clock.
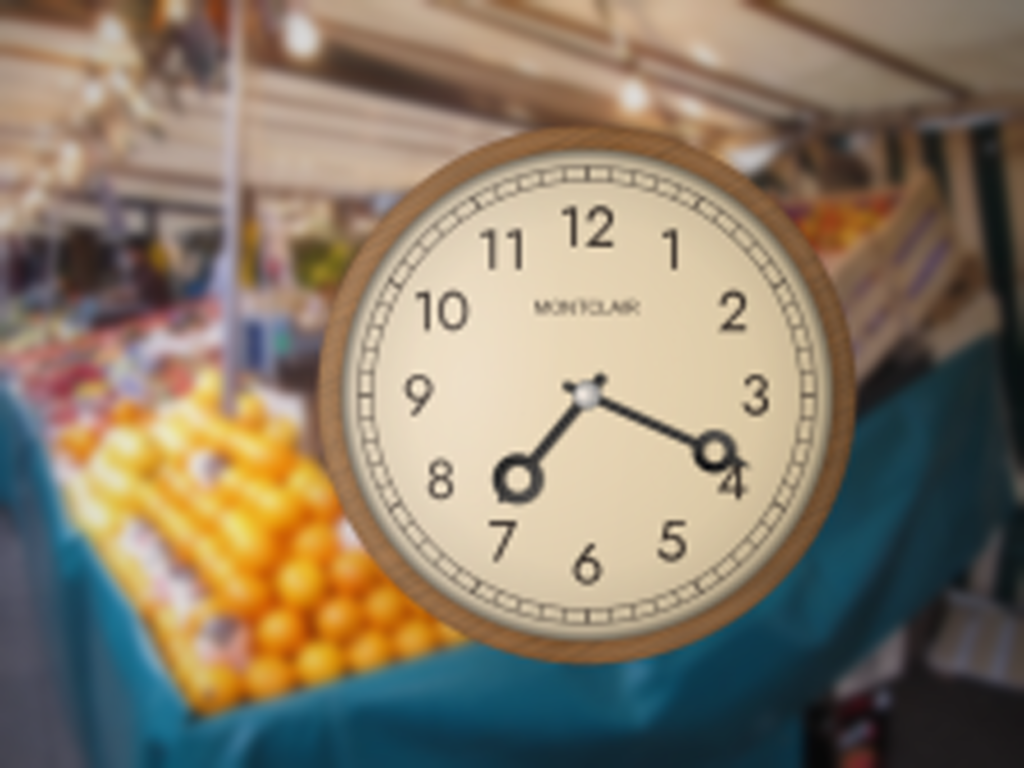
7:19
